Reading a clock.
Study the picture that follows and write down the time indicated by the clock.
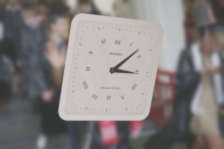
3:08
